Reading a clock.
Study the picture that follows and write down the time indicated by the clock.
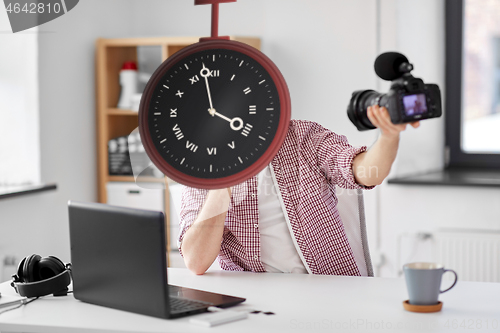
3:58
